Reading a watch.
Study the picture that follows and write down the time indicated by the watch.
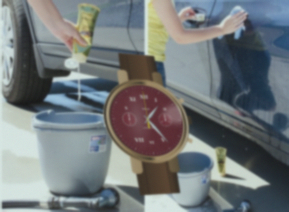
1:24
